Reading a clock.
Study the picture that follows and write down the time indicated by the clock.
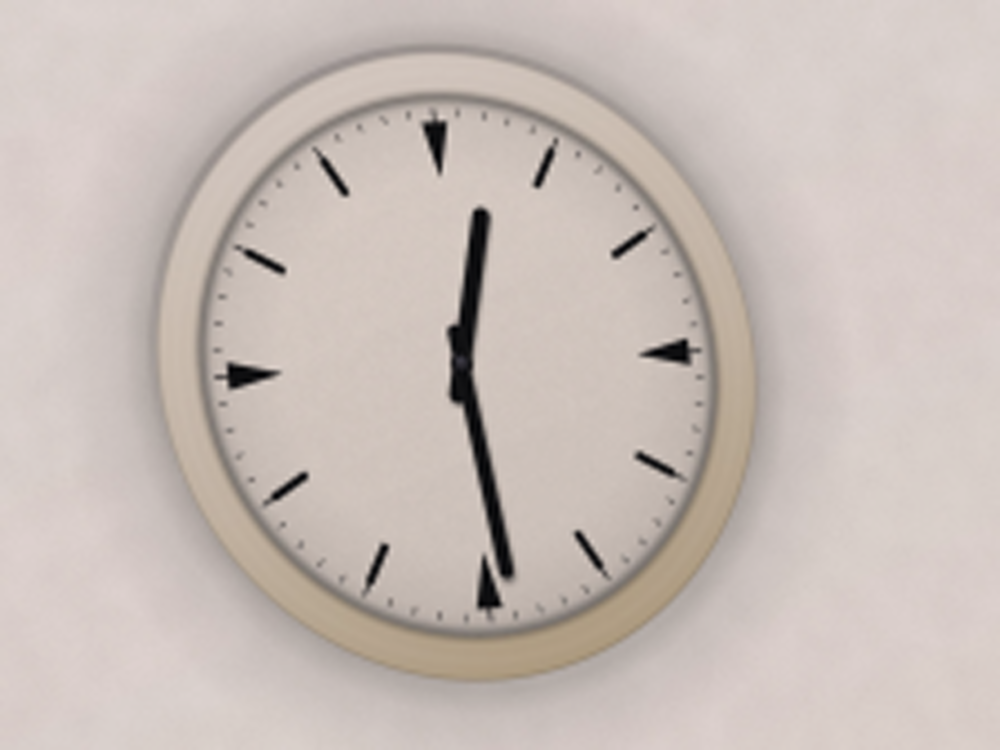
12:29
